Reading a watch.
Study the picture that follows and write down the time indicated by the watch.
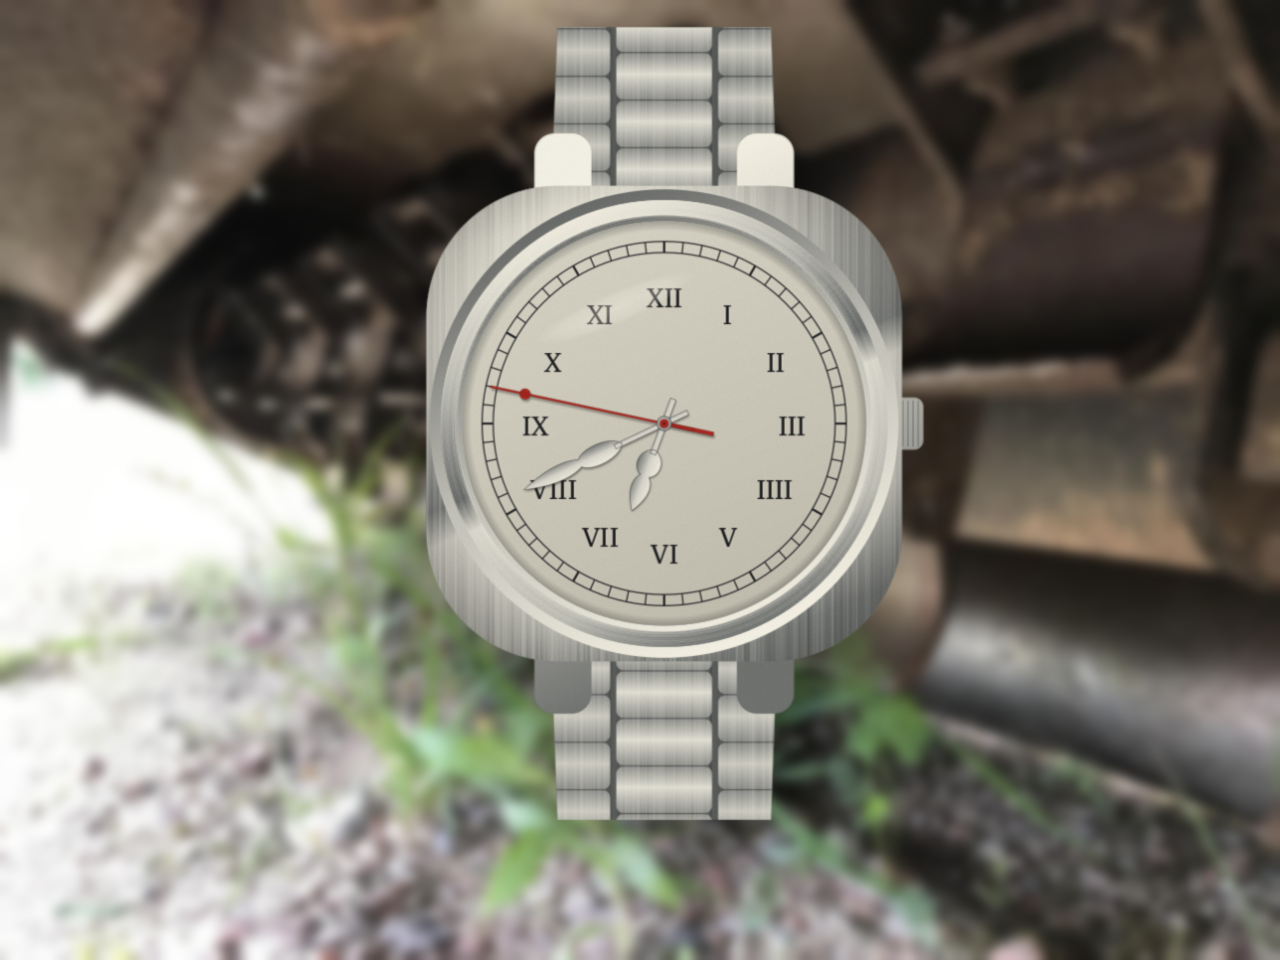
6:40:47
